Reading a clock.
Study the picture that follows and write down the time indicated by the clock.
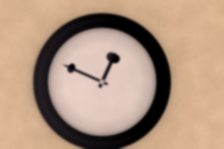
12:49
